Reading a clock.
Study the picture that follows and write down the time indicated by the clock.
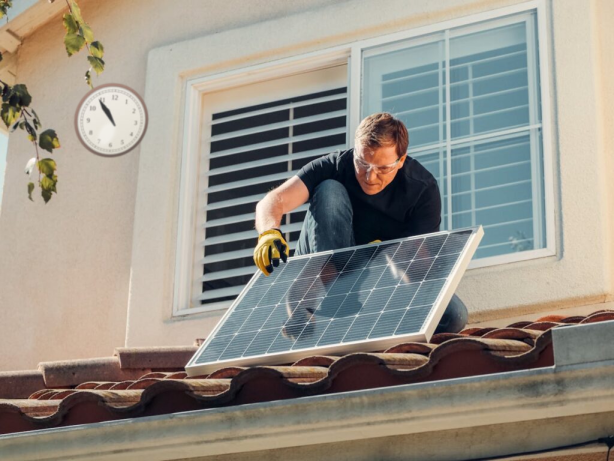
10:54
